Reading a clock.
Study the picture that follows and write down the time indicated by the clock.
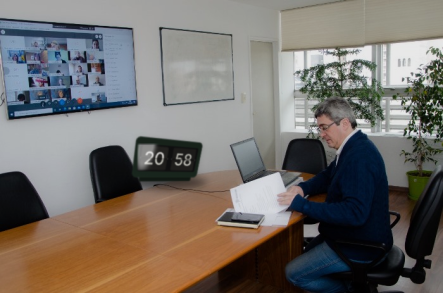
20:58
